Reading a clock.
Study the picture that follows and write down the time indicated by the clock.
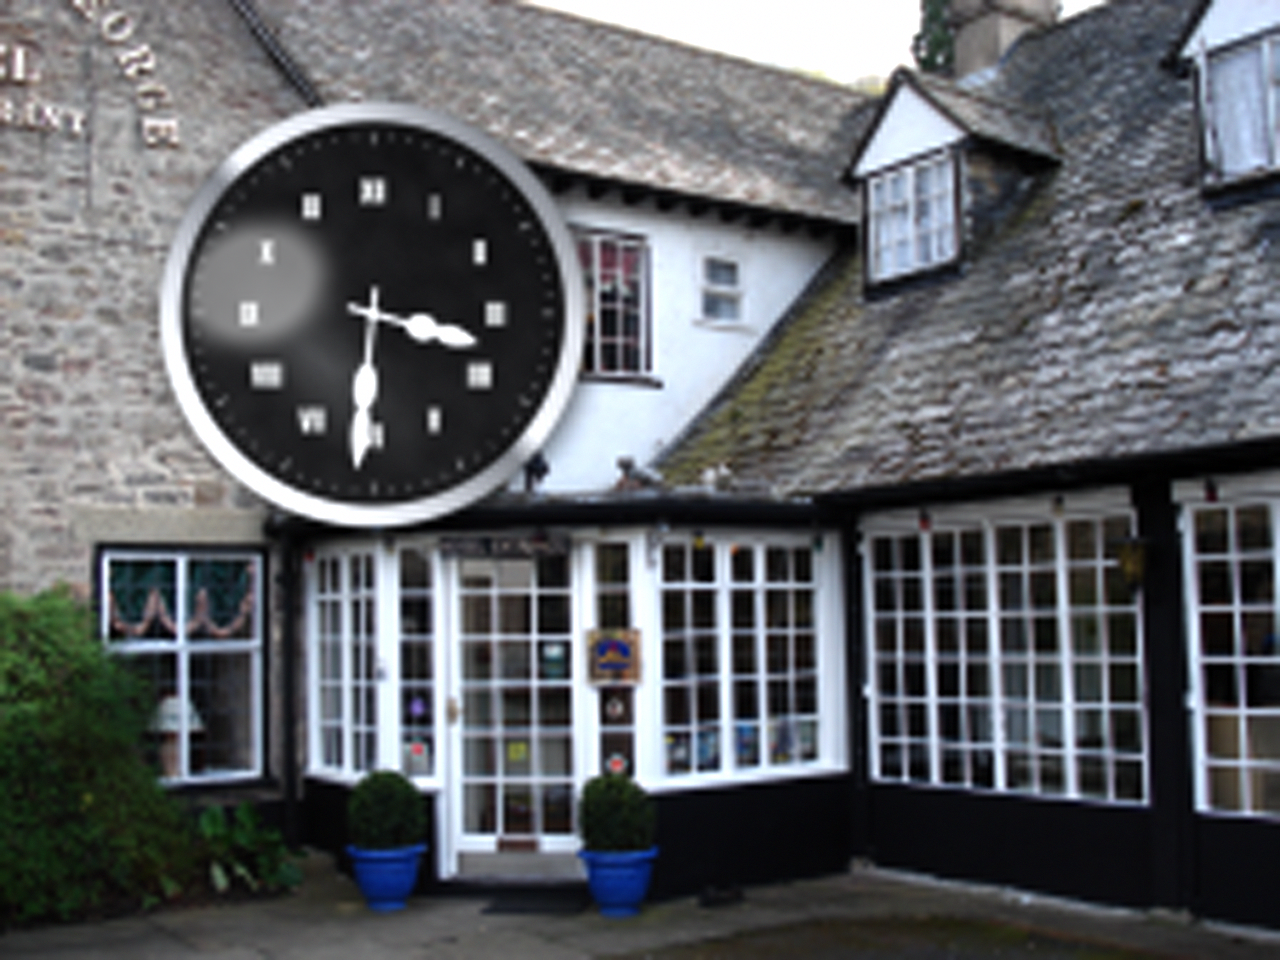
3:31
